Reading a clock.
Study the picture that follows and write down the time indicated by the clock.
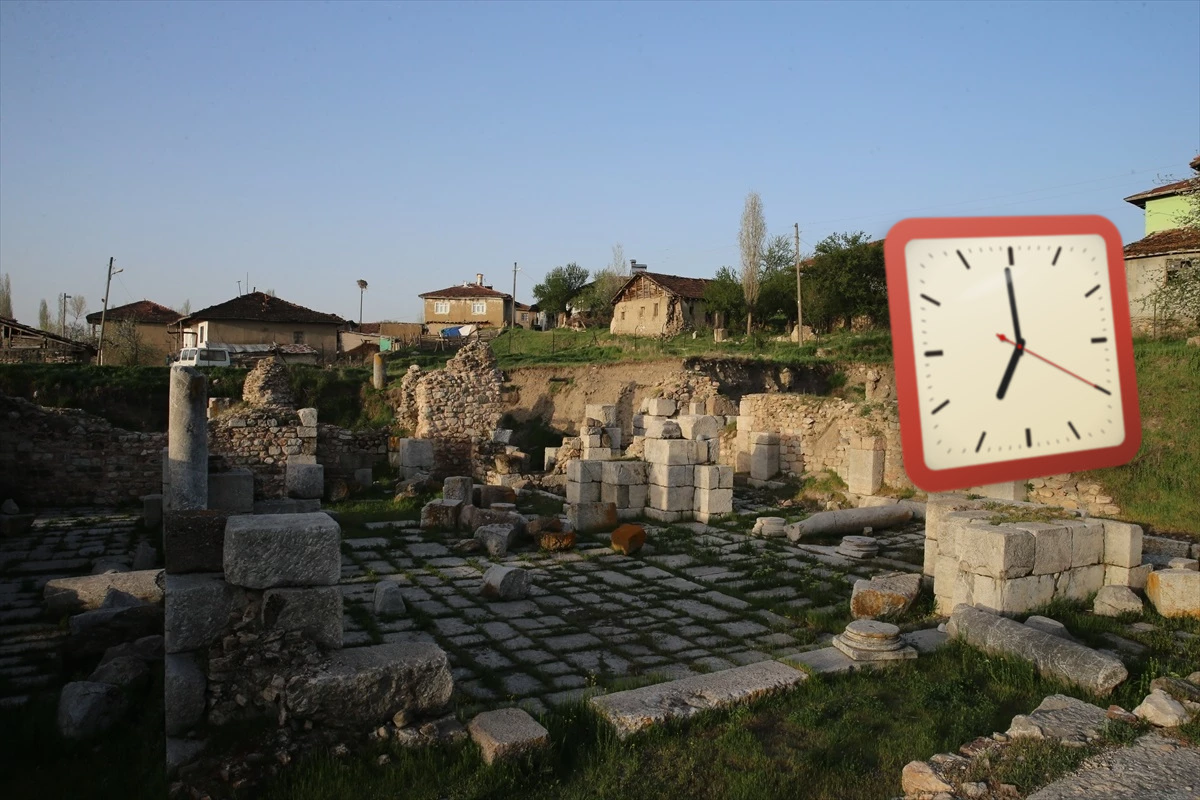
6:59:20
